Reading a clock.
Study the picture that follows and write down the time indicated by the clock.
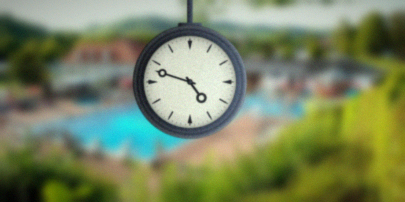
4:48
